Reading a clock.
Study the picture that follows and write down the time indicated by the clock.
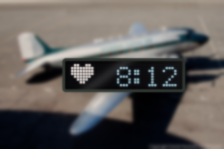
8:12
